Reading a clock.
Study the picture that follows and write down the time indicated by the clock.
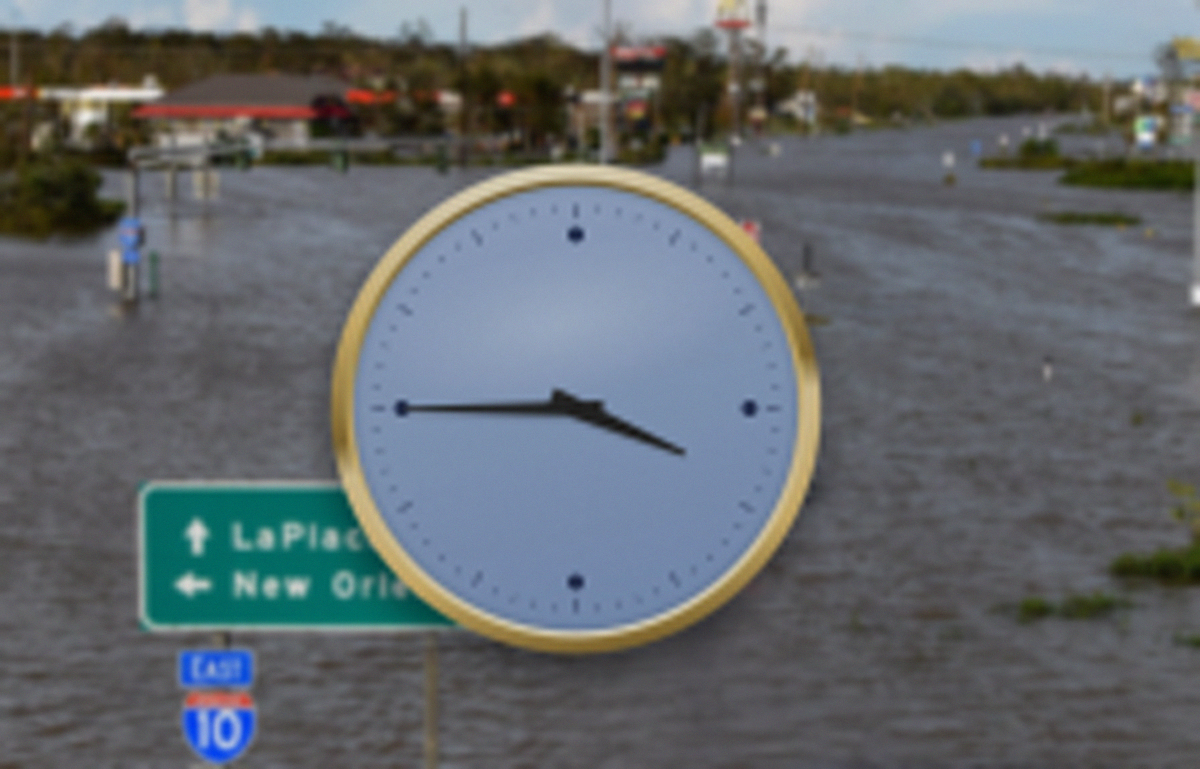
3:45
